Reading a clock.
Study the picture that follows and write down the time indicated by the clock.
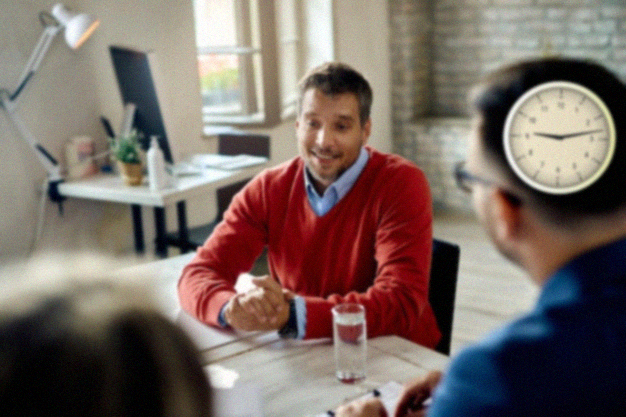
9:13
